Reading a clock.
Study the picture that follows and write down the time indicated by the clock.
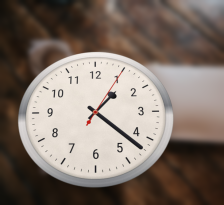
1:22:05
